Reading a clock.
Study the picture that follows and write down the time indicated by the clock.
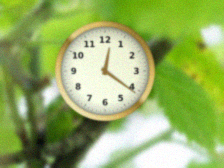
12:21
